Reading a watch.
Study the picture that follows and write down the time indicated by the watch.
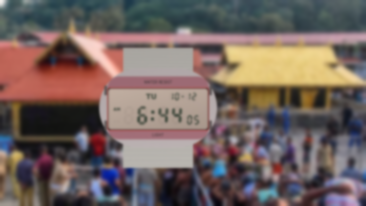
6:44
